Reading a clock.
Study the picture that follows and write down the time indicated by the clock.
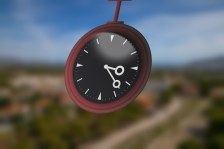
3:23
